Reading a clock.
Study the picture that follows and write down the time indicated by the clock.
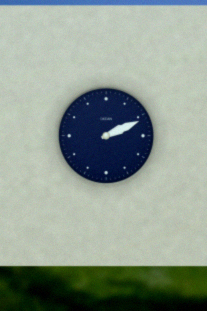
2:11
